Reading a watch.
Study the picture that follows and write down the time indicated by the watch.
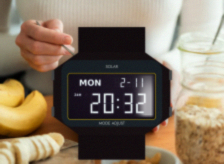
20:32
